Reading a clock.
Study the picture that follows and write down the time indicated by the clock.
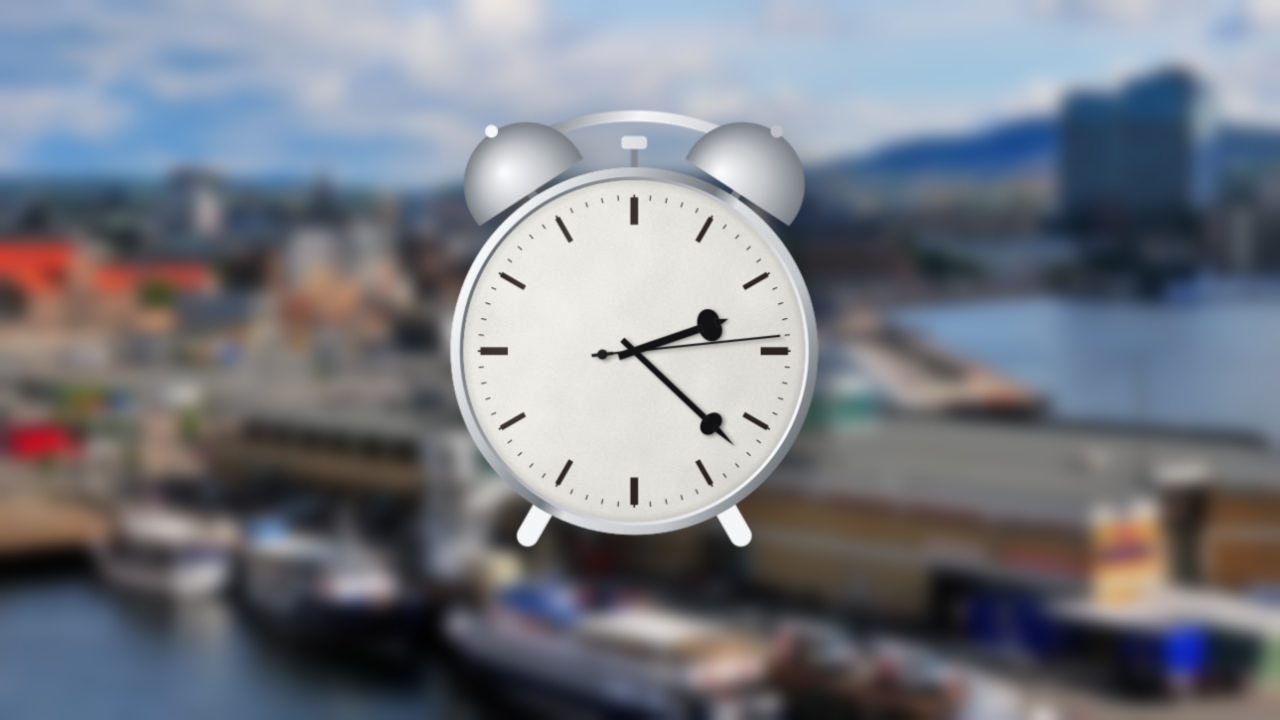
2:22:14
